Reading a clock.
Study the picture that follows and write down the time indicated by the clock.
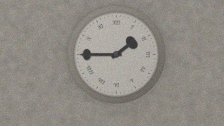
1:45
